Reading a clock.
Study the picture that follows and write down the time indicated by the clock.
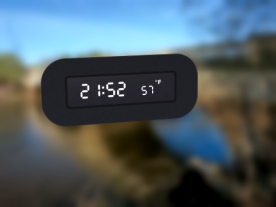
21:52
